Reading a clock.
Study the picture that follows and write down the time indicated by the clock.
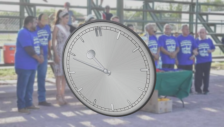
10:49
